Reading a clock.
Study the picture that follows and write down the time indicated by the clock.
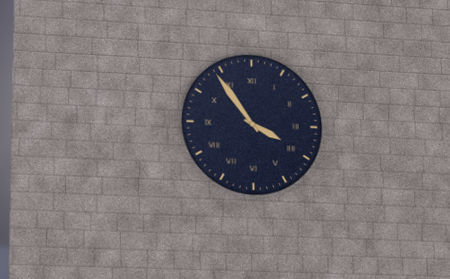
3:54
